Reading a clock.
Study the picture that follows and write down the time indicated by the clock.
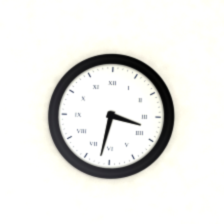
3:32
